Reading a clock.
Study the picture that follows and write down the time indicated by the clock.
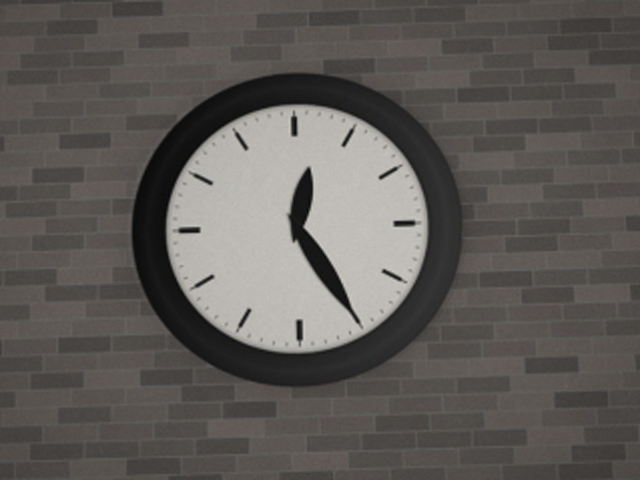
12:25
